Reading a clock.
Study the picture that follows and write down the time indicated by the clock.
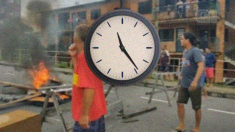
11:24
